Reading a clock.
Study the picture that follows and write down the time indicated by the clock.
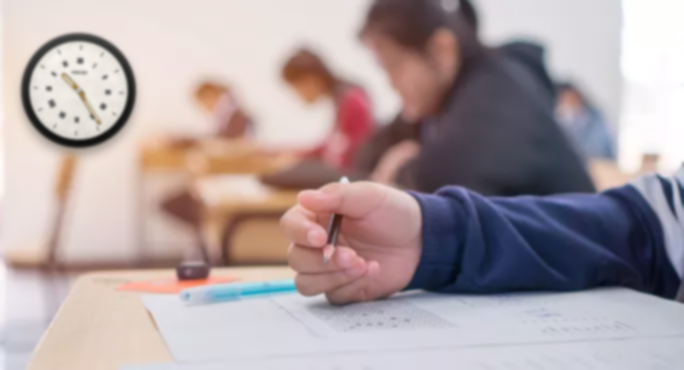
10:24
